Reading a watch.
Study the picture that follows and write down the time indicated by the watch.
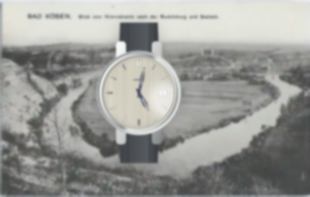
5:02
